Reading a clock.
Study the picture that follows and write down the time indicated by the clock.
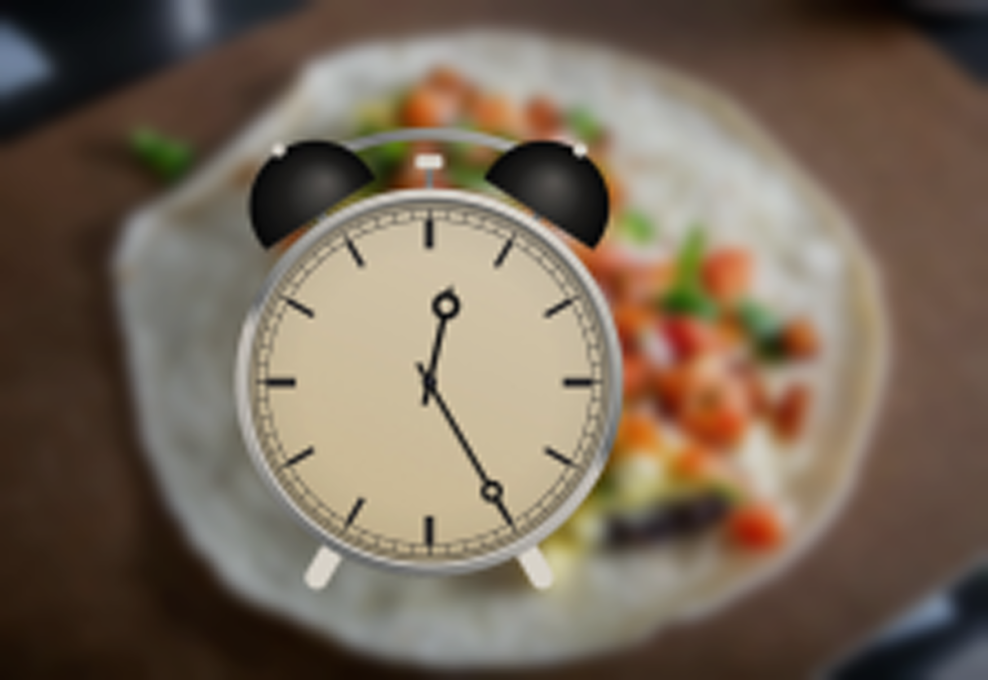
12:25
